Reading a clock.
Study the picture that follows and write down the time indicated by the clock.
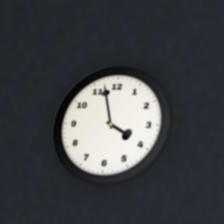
3:57
